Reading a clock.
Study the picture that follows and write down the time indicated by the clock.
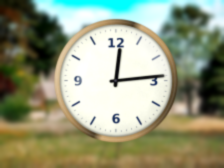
12:14
